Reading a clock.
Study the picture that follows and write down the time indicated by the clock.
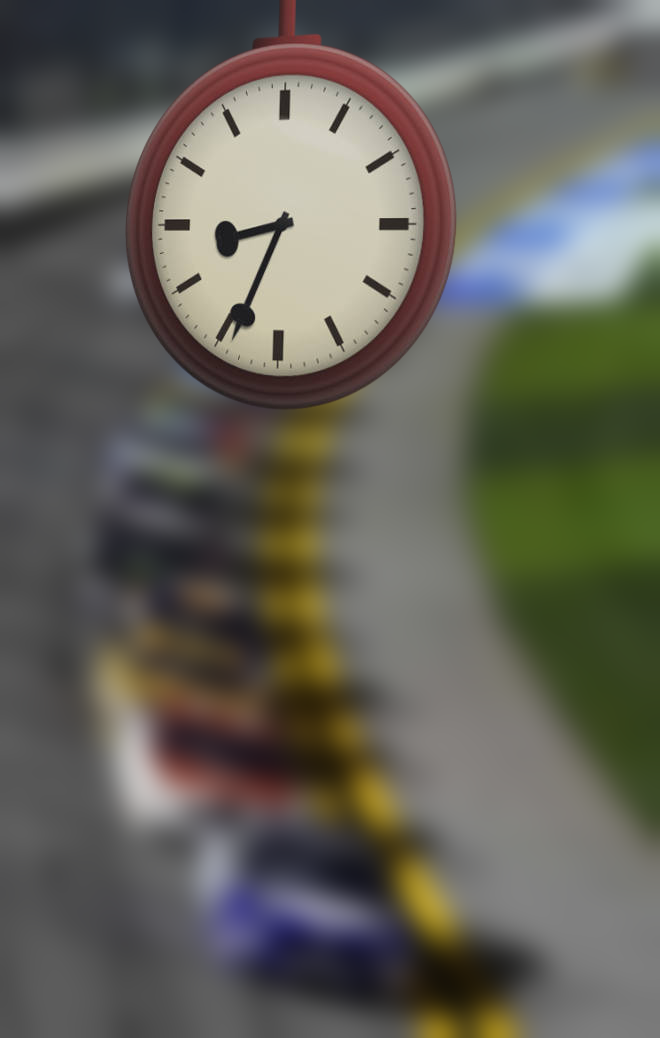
8:34
